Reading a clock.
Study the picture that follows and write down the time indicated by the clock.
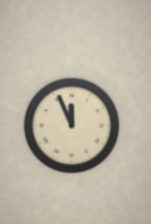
11:56
